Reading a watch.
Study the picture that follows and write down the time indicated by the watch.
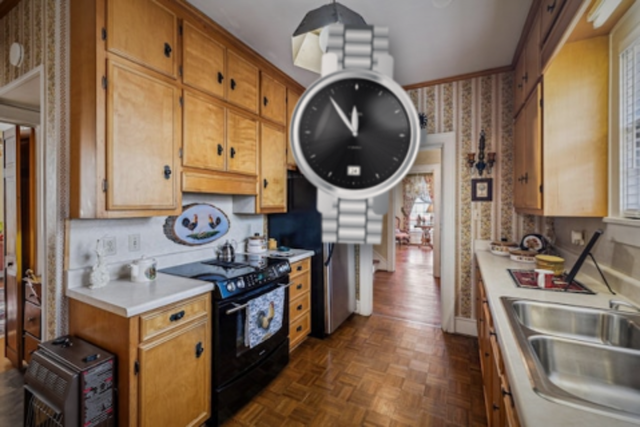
11:54
